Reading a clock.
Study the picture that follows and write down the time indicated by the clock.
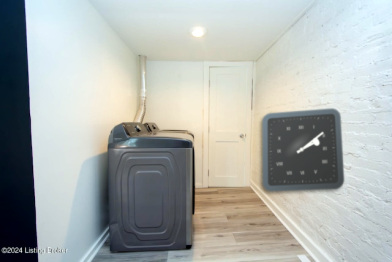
2:09
